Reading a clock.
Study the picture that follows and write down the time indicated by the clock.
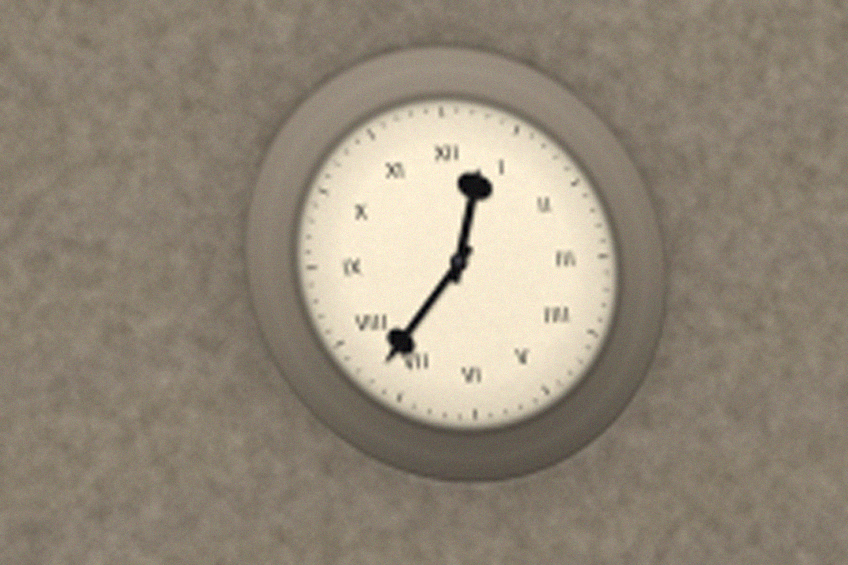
12:37
